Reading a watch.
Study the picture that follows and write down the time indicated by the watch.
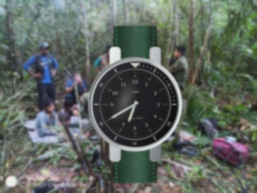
6:40
